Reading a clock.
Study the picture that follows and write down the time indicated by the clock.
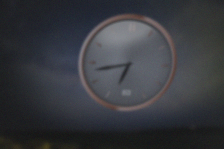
6:43
